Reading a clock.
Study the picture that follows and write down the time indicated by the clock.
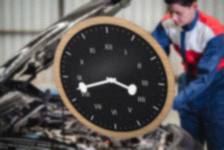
3:42
